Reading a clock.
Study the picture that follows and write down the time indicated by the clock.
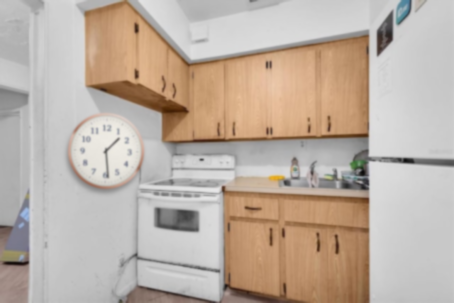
1:29
